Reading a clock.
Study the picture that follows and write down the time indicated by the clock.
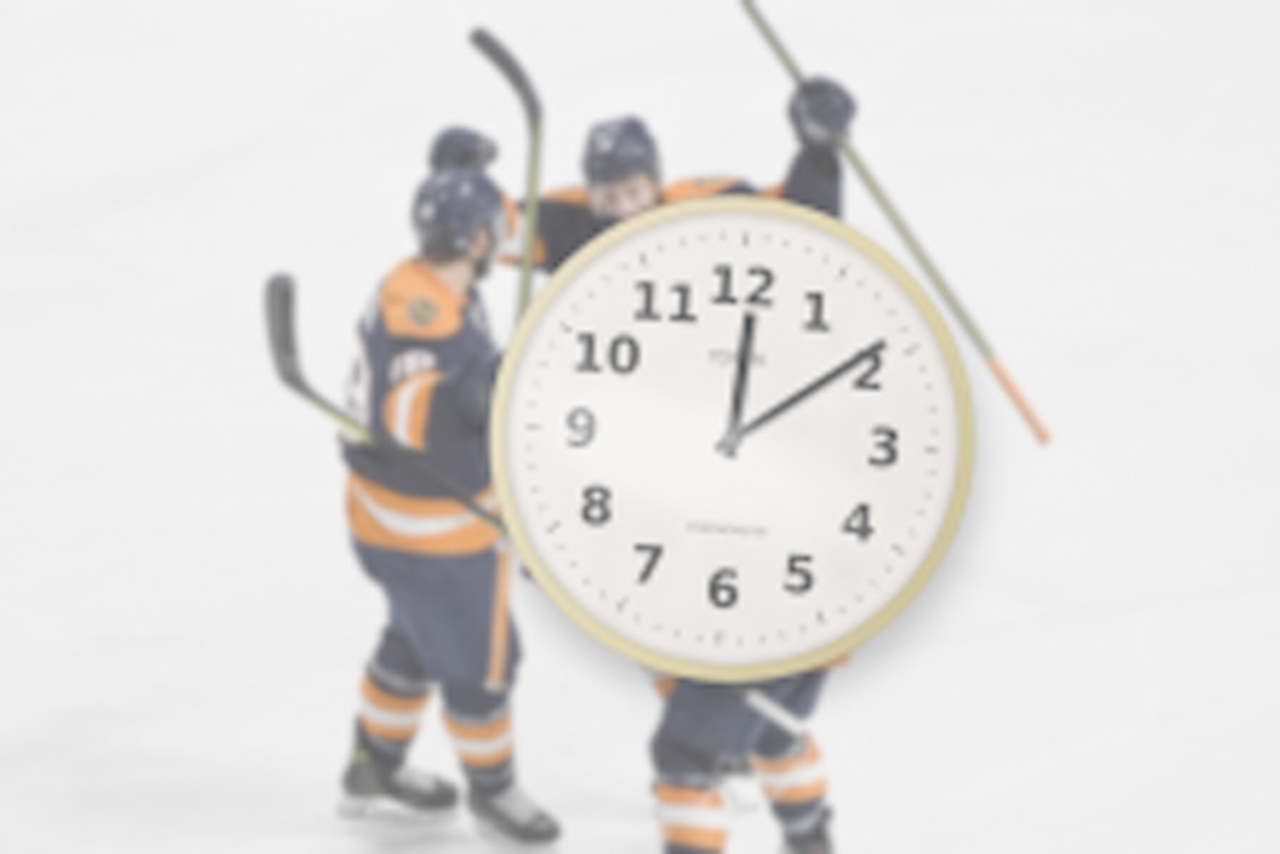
12:09
